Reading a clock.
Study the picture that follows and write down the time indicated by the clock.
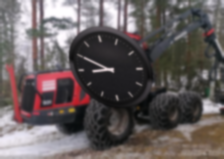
8:50
